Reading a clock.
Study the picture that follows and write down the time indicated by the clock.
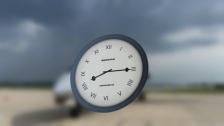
8:15
